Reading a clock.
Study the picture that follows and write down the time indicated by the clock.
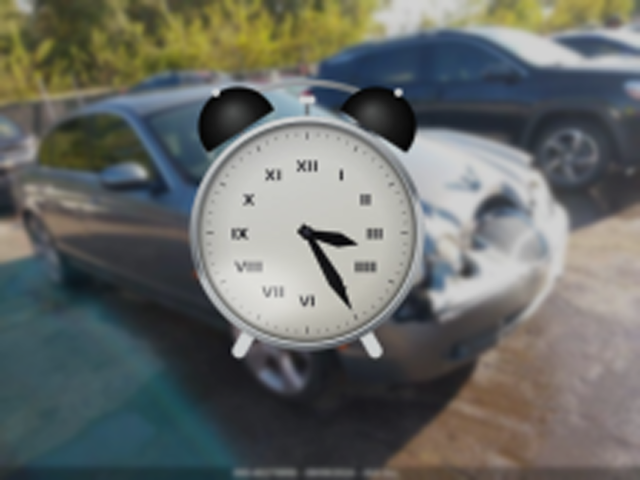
3:25
